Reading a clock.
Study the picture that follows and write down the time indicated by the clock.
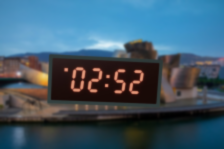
2:52
